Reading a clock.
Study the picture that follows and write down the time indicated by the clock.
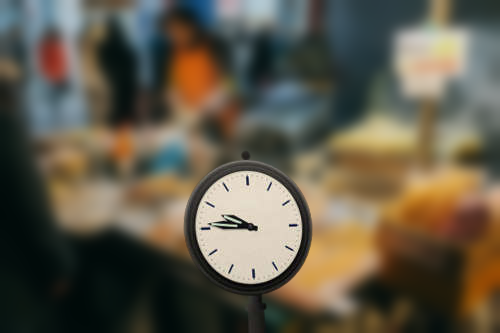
9:46
